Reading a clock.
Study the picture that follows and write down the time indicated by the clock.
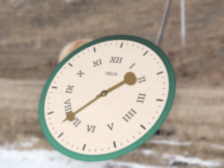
1:37
